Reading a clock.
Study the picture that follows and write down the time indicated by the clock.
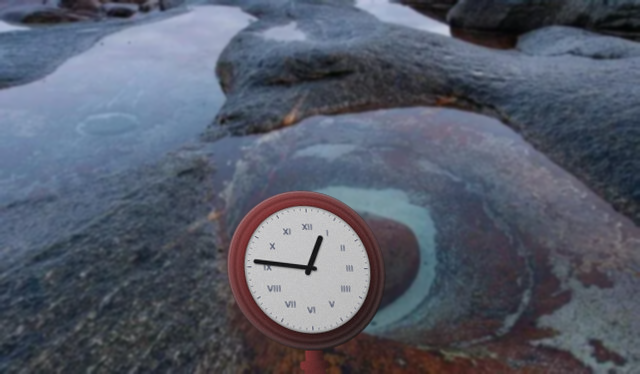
12:46
